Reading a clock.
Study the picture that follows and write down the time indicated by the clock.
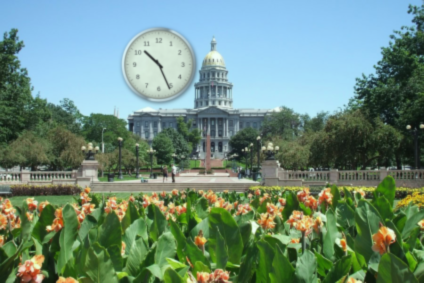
10:26
